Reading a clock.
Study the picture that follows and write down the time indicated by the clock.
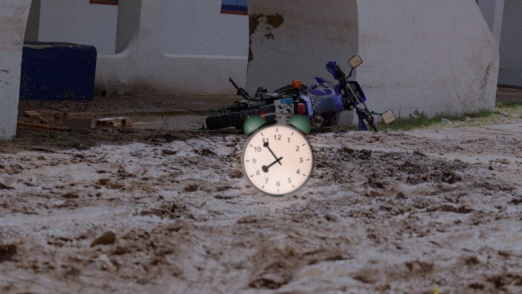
7:54
